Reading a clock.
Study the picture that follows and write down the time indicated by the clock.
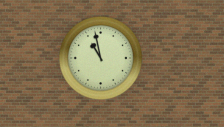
10:58
